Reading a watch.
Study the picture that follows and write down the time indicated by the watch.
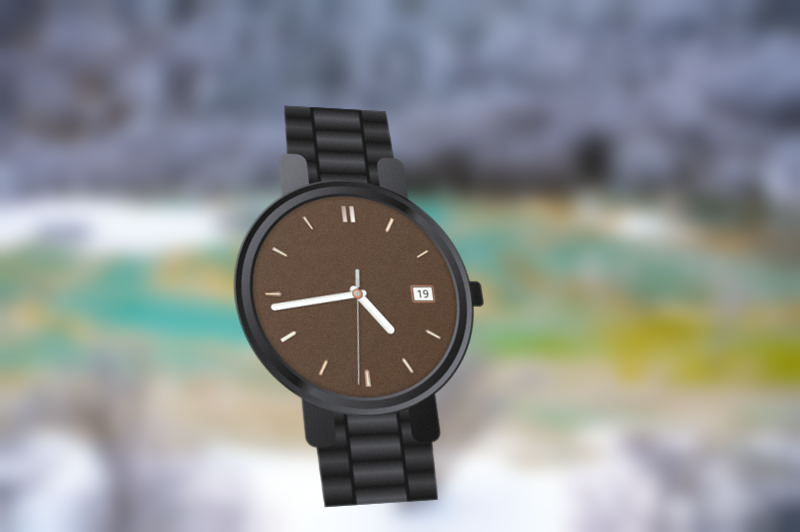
4:43:31
